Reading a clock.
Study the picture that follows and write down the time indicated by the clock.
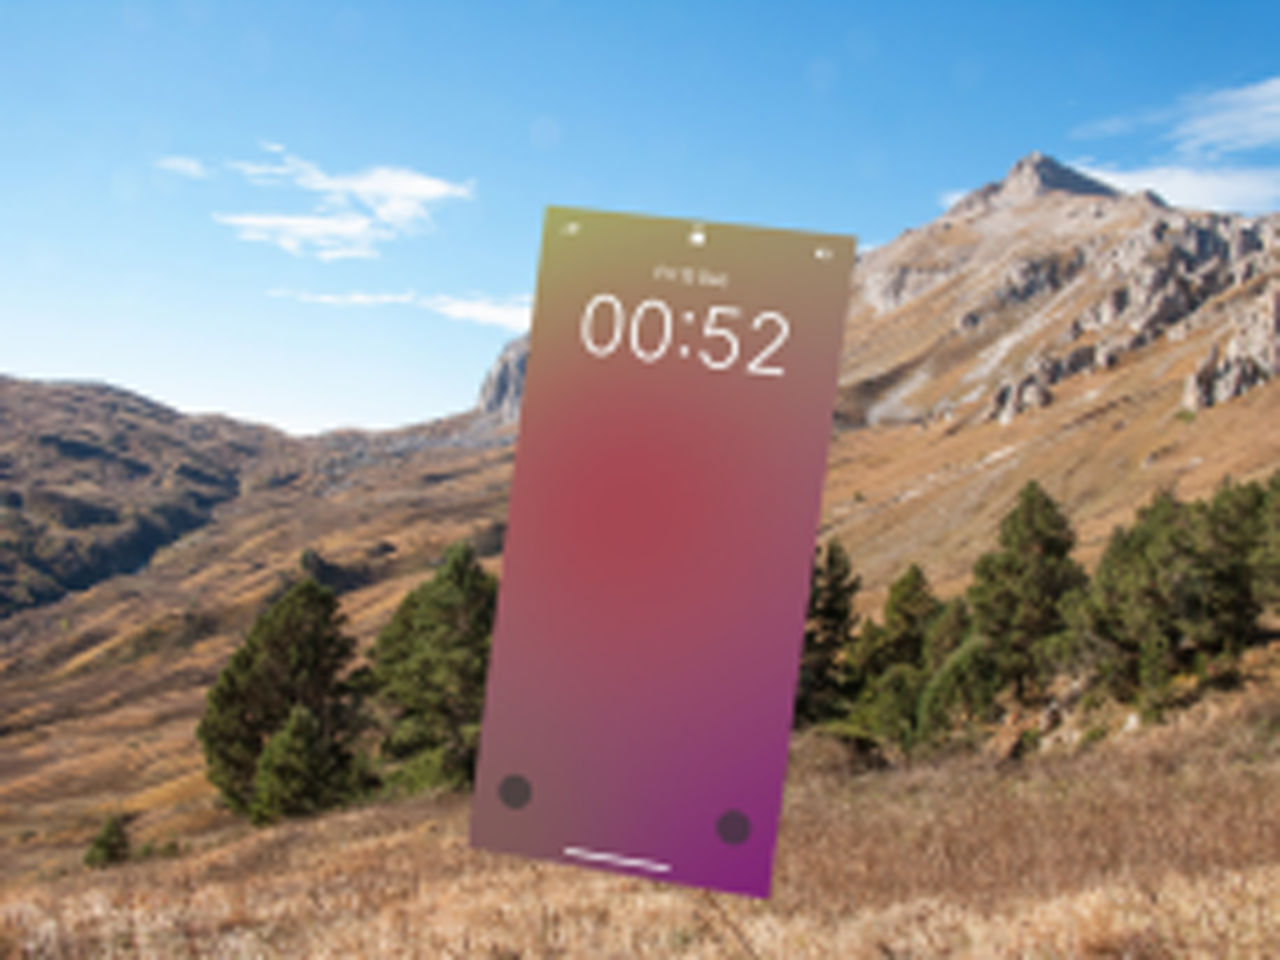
0:52
